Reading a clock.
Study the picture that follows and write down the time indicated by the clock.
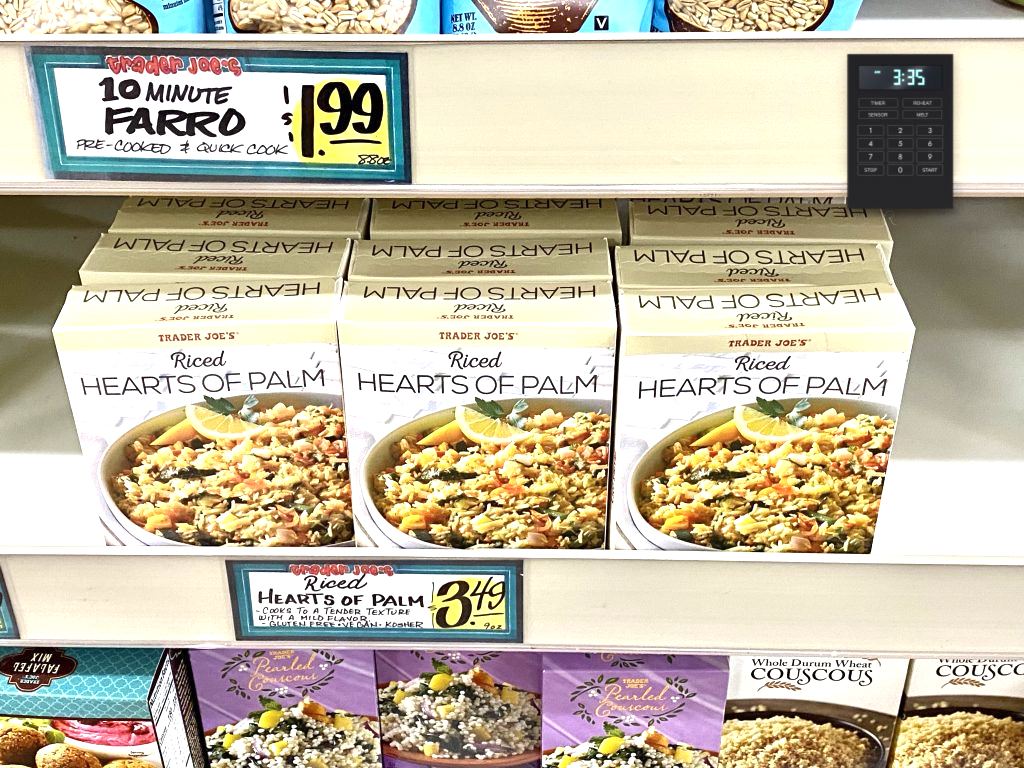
3:35
